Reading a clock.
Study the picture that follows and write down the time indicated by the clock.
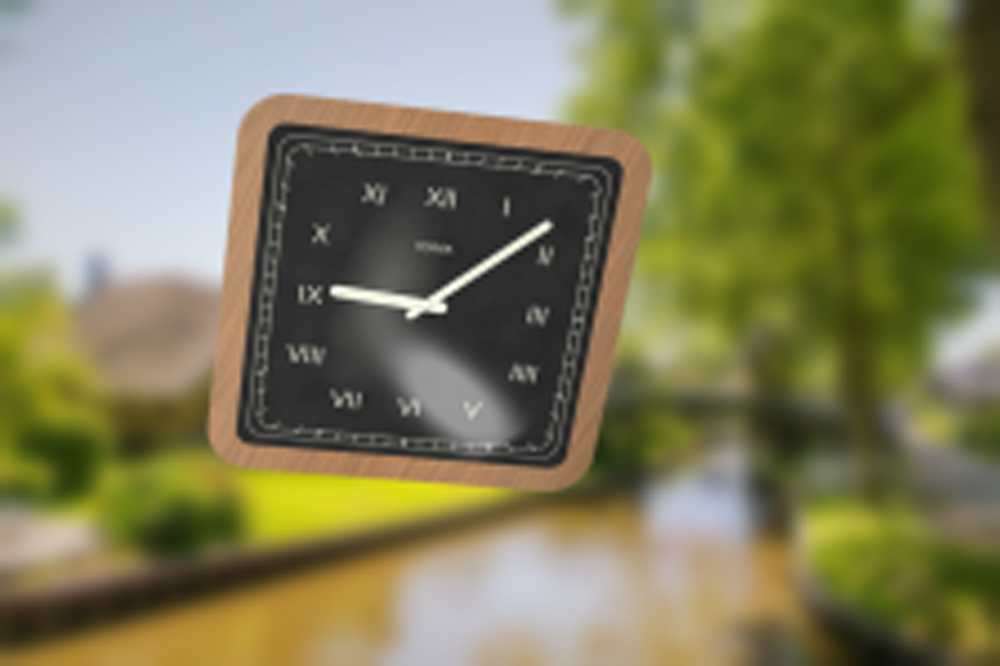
9:08
